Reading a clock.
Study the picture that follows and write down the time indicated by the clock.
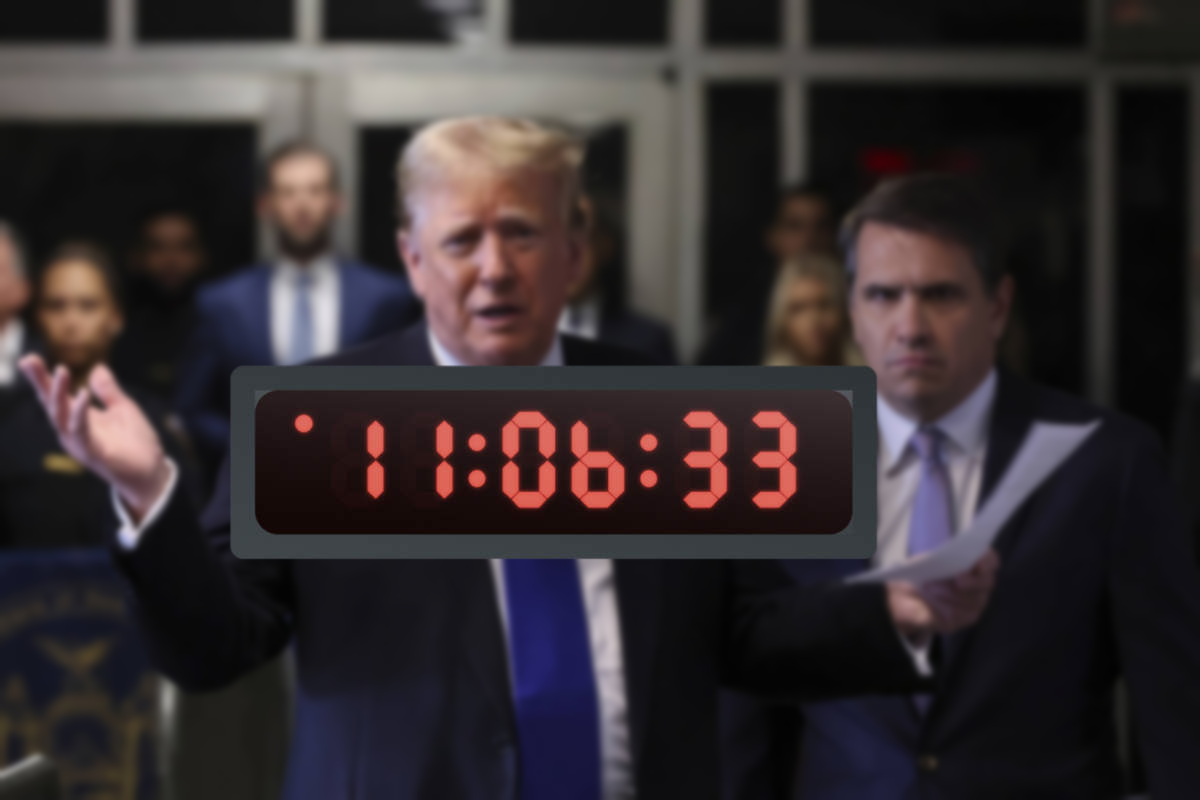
11:06:33
